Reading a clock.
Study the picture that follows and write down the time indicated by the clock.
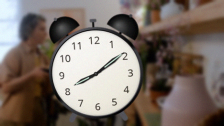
8:09
